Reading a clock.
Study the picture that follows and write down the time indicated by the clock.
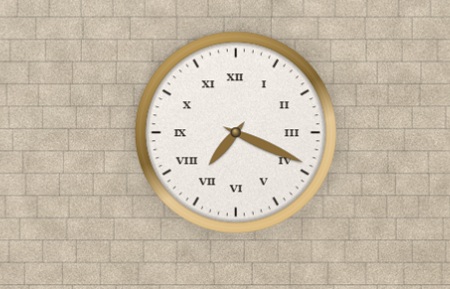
7:19
